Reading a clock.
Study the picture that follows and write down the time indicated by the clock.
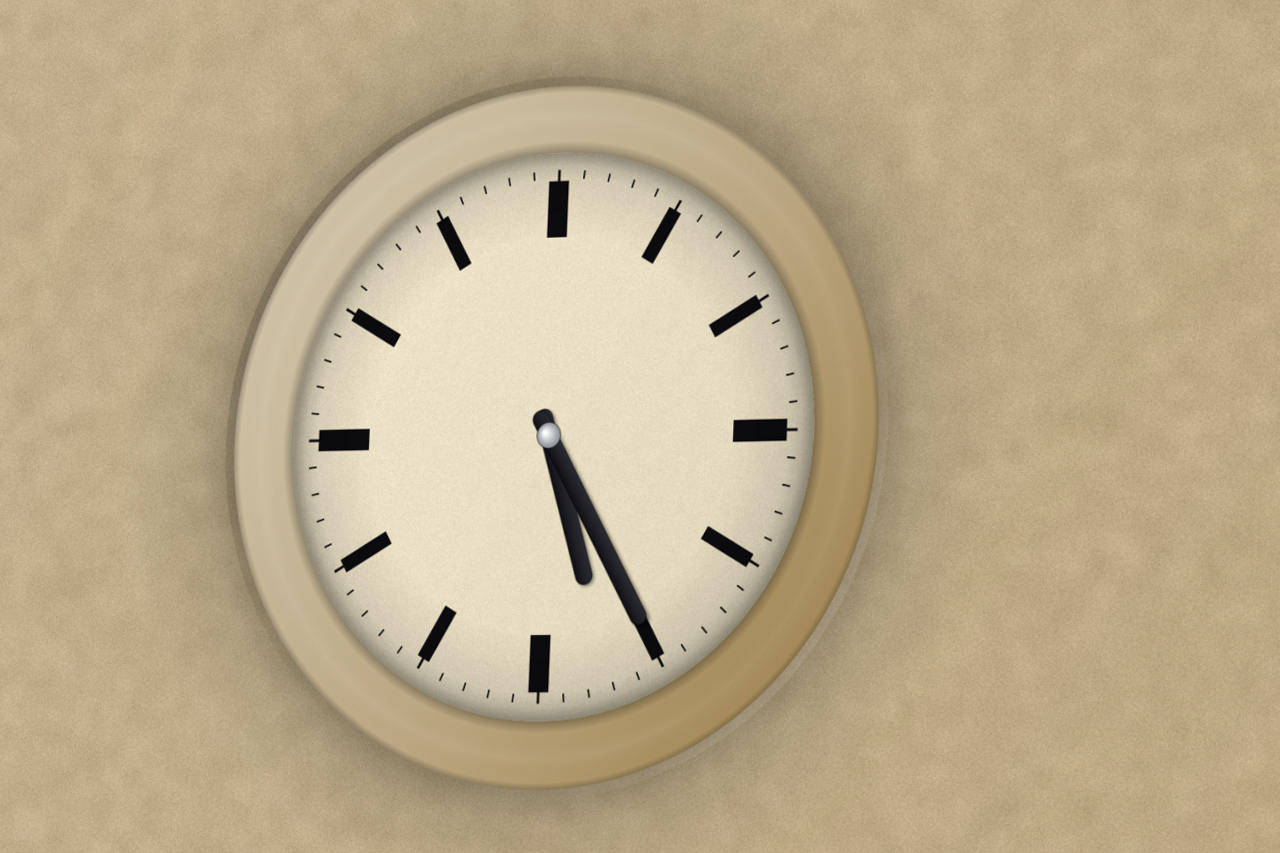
5:25
